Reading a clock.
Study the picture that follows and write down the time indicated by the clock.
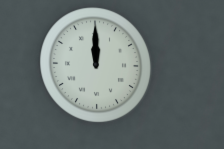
12:00
